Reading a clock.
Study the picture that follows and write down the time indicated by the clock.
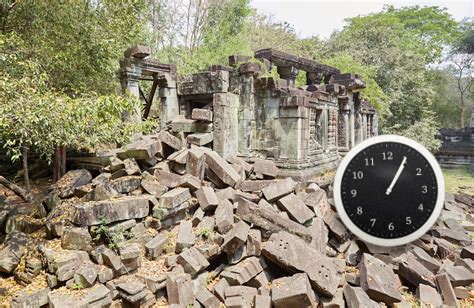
1:05
